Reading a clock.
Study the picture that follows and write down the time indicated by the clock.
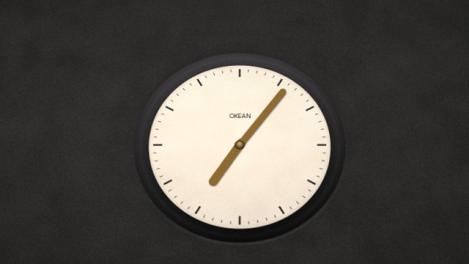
7:06
